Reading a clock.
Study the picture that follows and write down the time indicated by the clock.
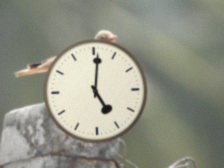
5:01
